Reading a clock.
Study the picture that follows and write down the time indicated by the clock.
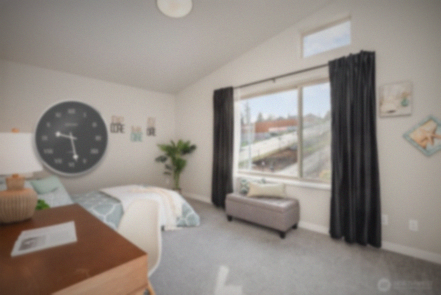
9:28
